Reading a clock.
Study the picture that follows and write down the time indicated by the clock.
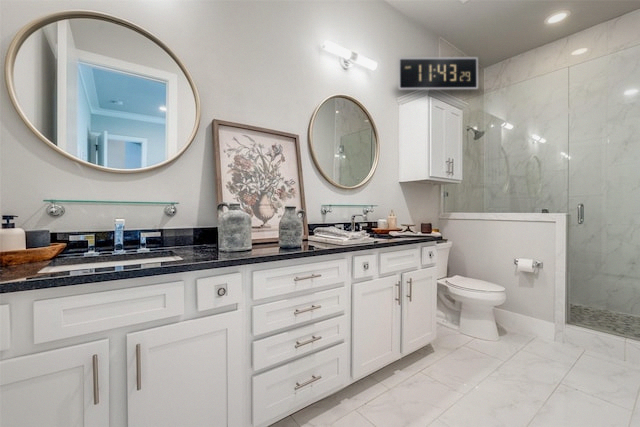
11:43
